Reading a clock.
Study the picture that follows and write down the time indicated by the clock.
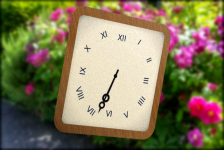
6:33
